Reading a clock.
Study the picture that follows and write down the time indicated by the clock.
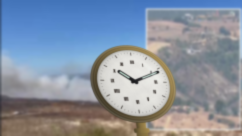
10:11
